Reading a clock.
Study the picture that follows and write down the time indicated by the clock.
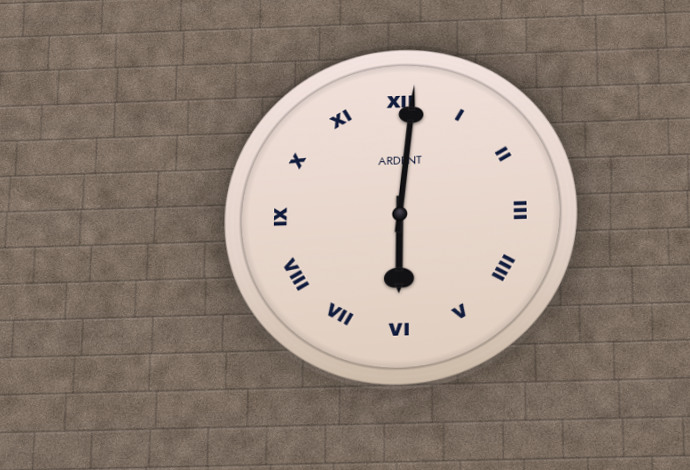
6:01
